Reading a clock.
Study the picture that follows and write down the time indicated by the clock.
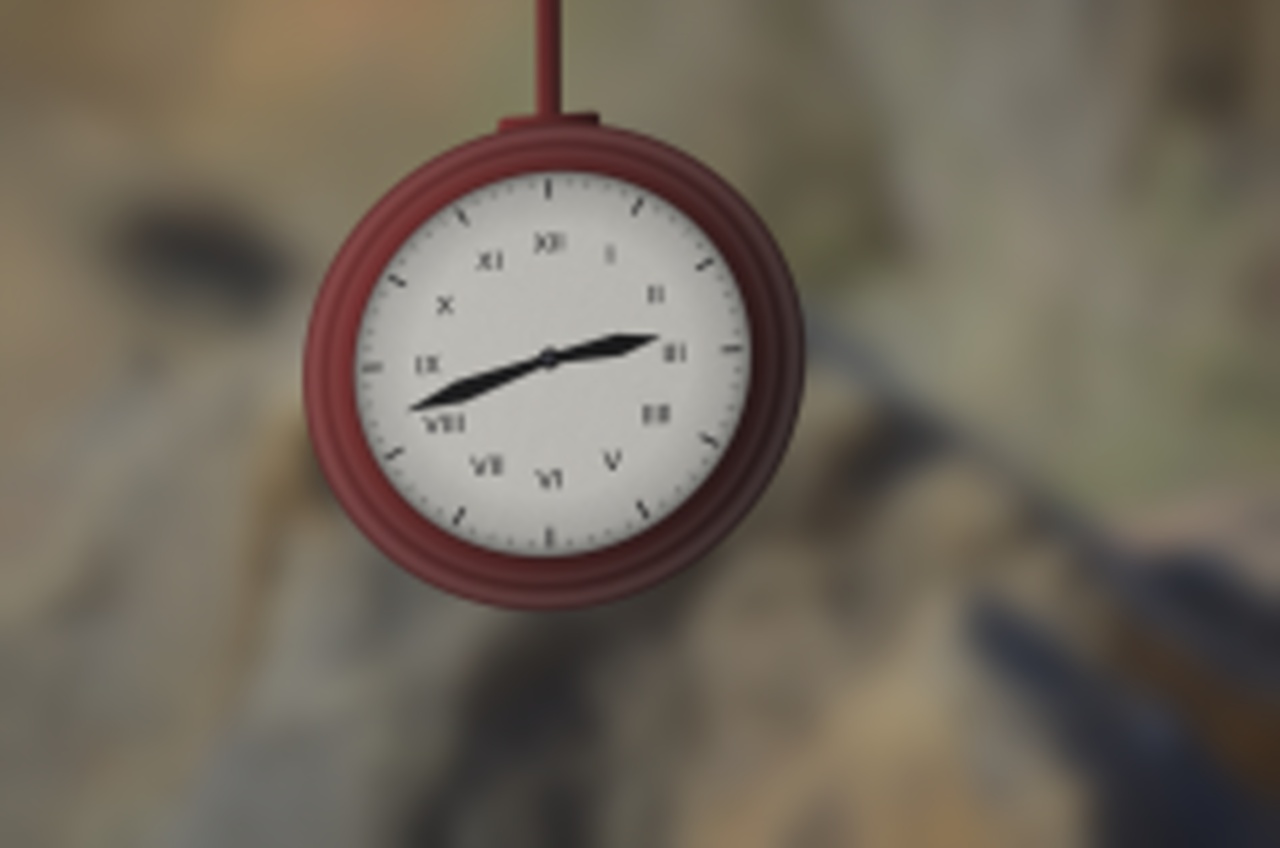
2:42
